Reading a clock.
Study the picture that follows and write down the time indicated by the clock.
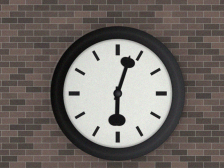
6:03
